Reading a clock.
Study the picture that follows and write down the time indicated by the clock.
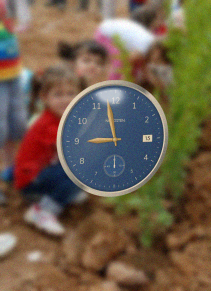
8:58
